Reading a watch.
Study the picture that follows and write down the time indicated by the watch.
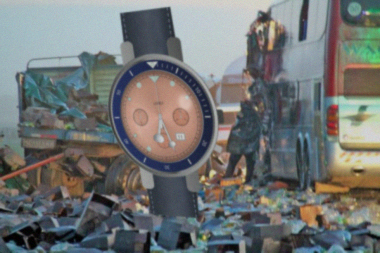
6:27
